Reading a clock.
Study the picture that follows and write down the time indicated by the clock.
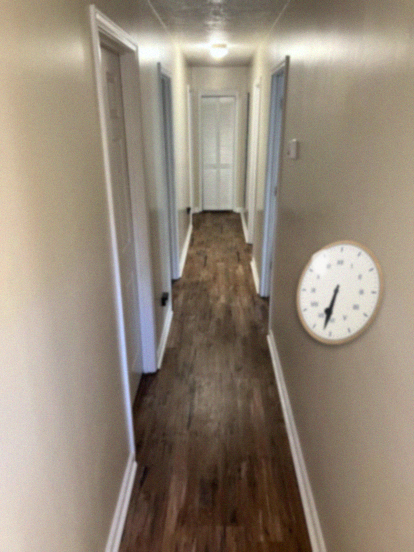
6:32
